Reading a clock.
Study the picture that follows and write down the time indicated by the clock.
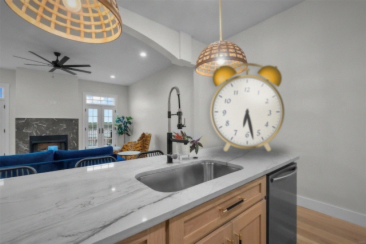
6:28
